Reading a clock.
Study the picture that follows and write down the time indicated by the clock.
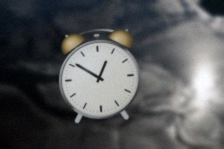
12:51
